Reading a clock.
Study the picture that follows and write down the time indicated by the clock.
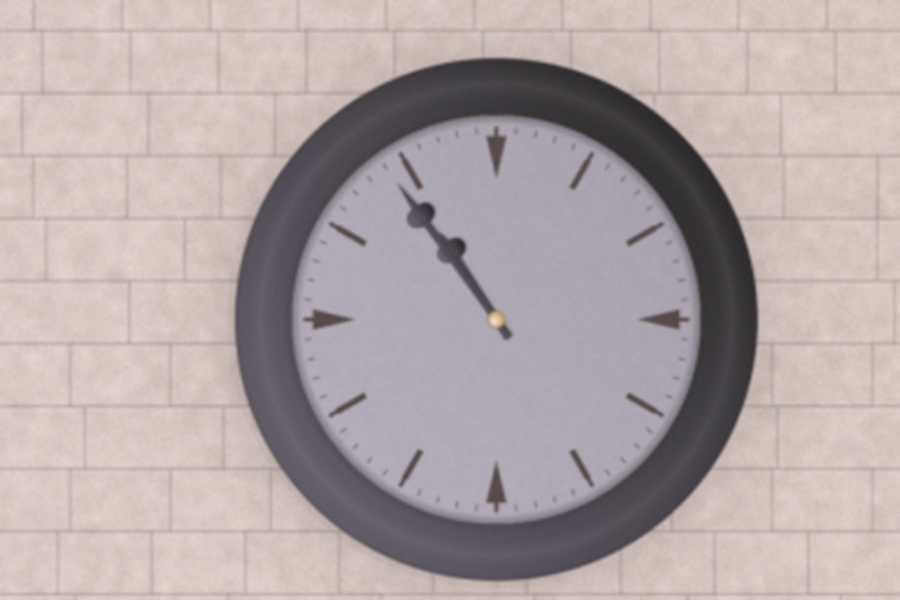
10:54
